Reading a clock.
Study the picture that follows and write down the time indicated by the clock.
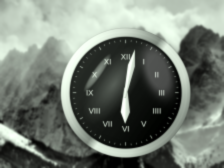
6:02
